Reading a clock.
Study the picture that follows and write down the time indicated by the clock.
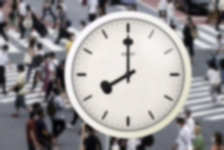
8:00
